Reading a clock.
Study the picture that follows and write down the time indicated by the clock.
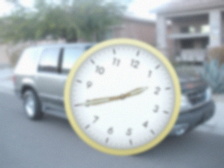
1:40
